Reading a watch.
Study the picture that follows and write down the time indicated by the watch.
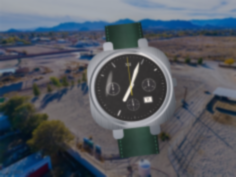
7:04
